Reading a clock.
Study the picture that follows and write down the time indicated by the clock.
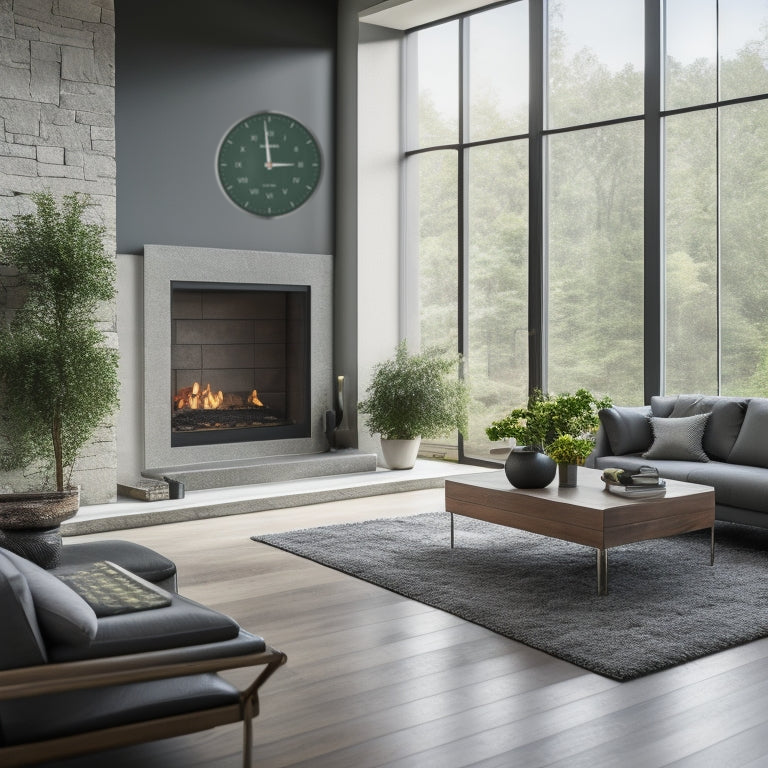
2:59
